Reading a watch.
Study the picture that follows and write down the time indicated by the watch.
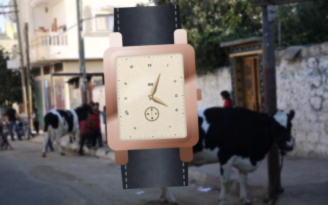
4:04
